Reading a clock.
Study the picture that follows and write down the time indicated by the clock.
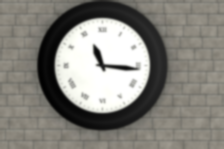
11:16
